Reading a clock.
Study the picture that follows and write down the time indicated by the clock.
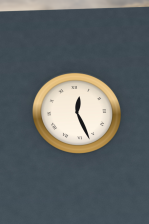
12:27
